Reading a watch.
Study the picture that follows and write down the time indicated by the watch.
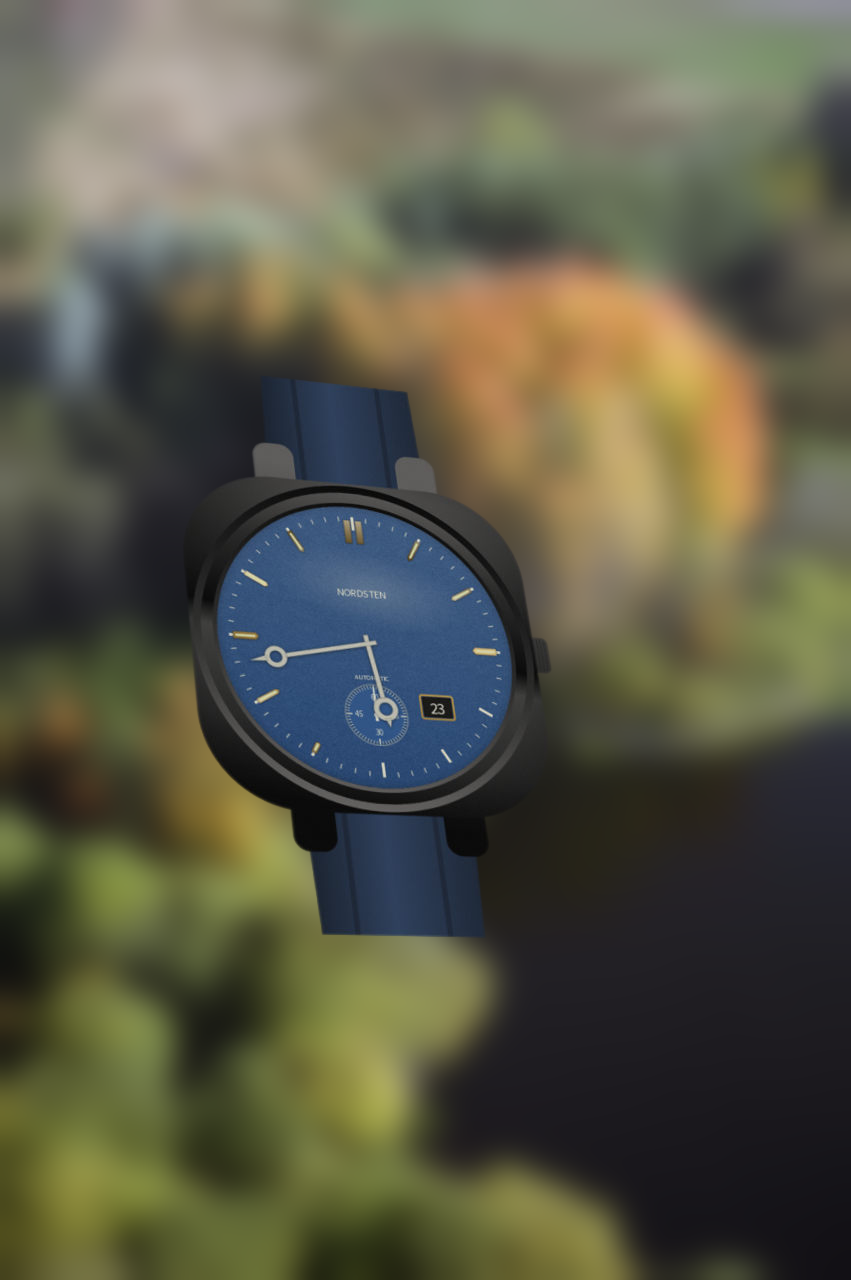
5:43
